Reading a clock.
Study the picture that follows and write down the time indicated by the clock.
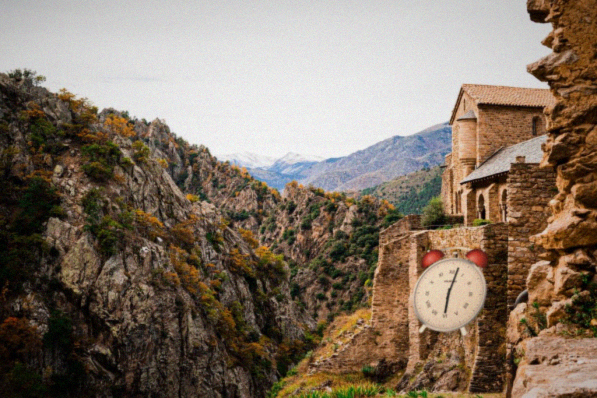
6:02
